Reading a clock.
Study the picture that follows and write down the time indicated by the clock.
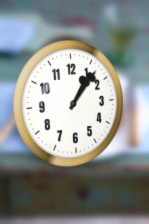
1:07
